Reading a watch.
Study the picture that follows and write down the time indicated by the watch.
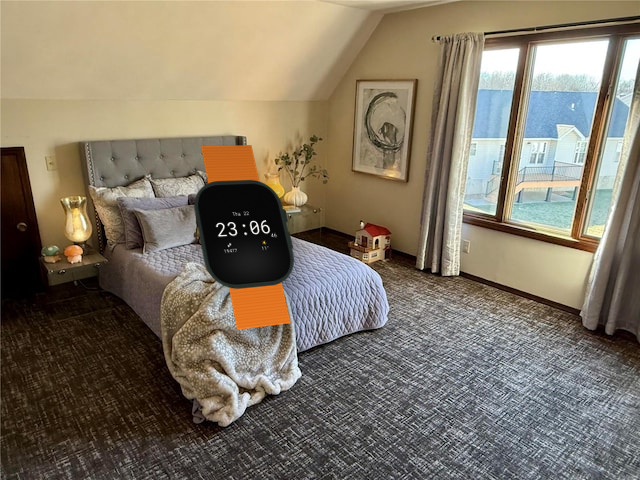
23:06
